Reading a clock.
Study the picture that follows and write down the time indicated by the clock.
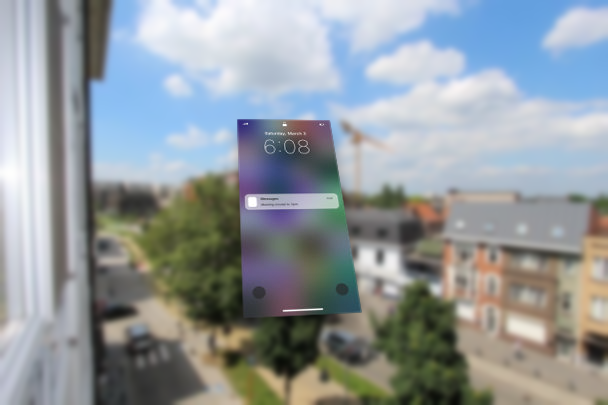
6:08
